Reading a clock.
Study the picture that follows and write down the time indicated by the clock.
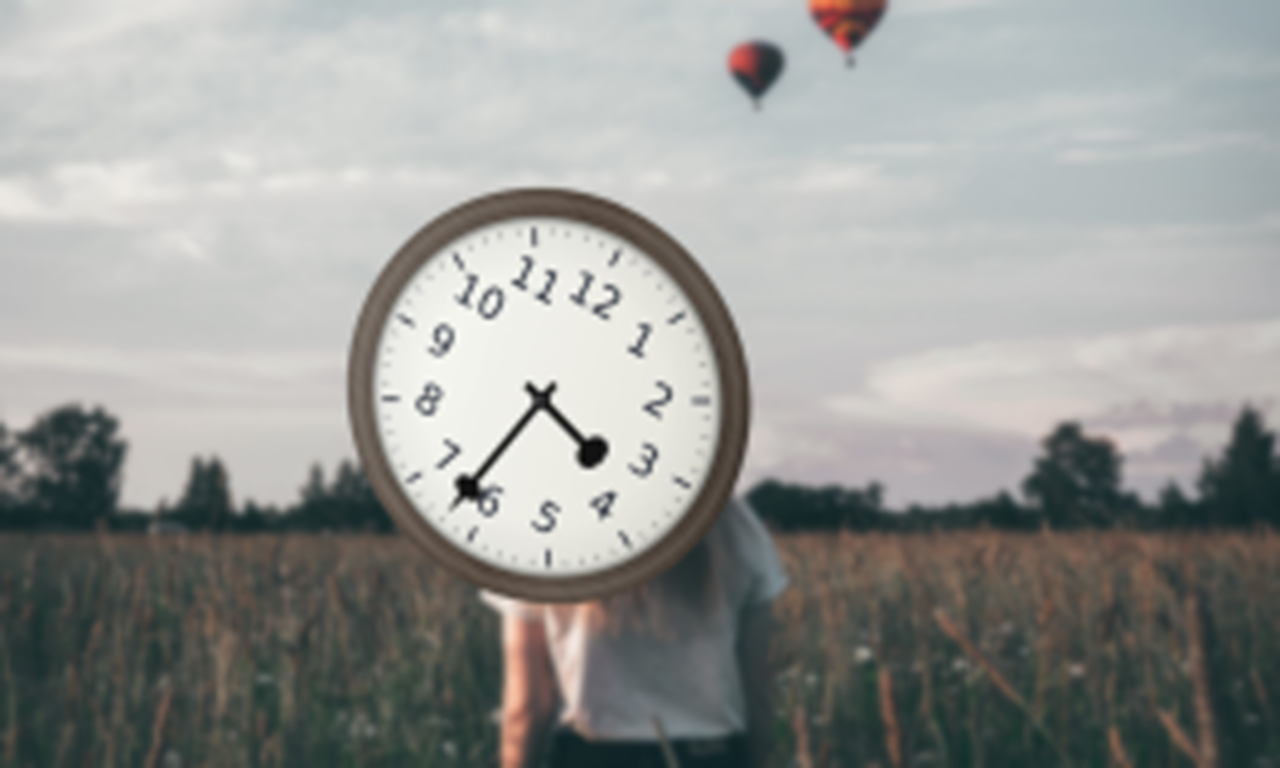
3:32
